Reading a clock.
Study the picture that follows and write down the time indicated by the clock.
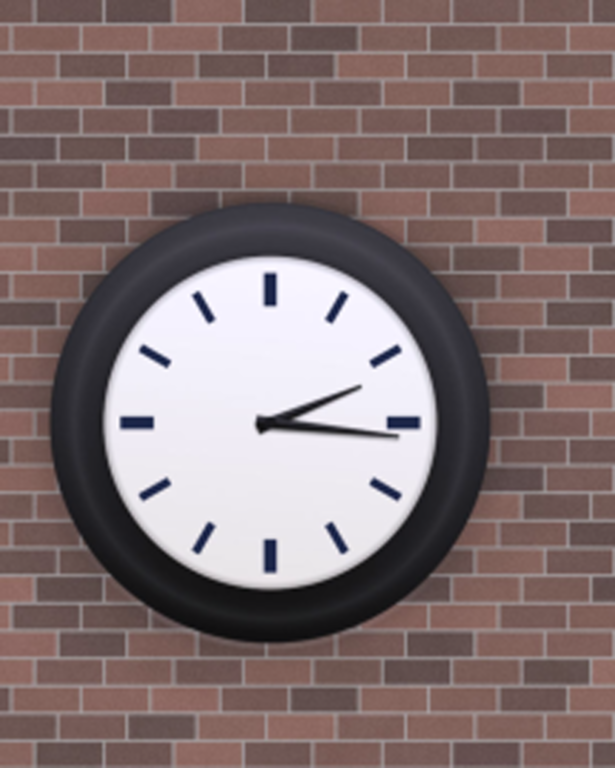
2:16
